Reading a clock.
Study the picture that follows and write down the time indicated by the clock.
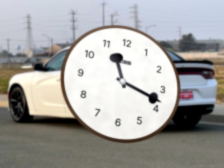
11:18
